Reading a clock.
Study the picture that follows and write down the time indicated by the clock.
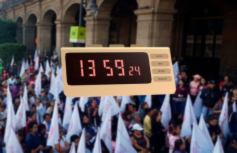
13:59:24
